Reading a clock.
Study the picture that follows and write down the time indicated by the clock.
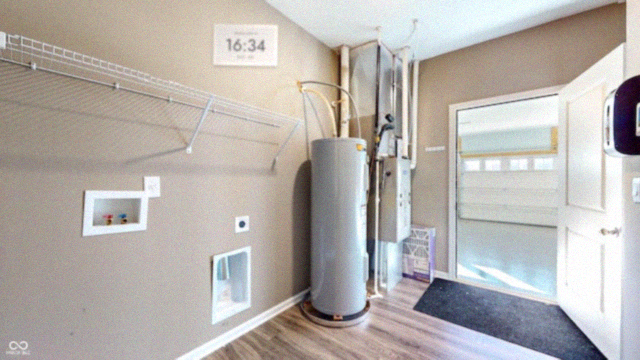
16:34
